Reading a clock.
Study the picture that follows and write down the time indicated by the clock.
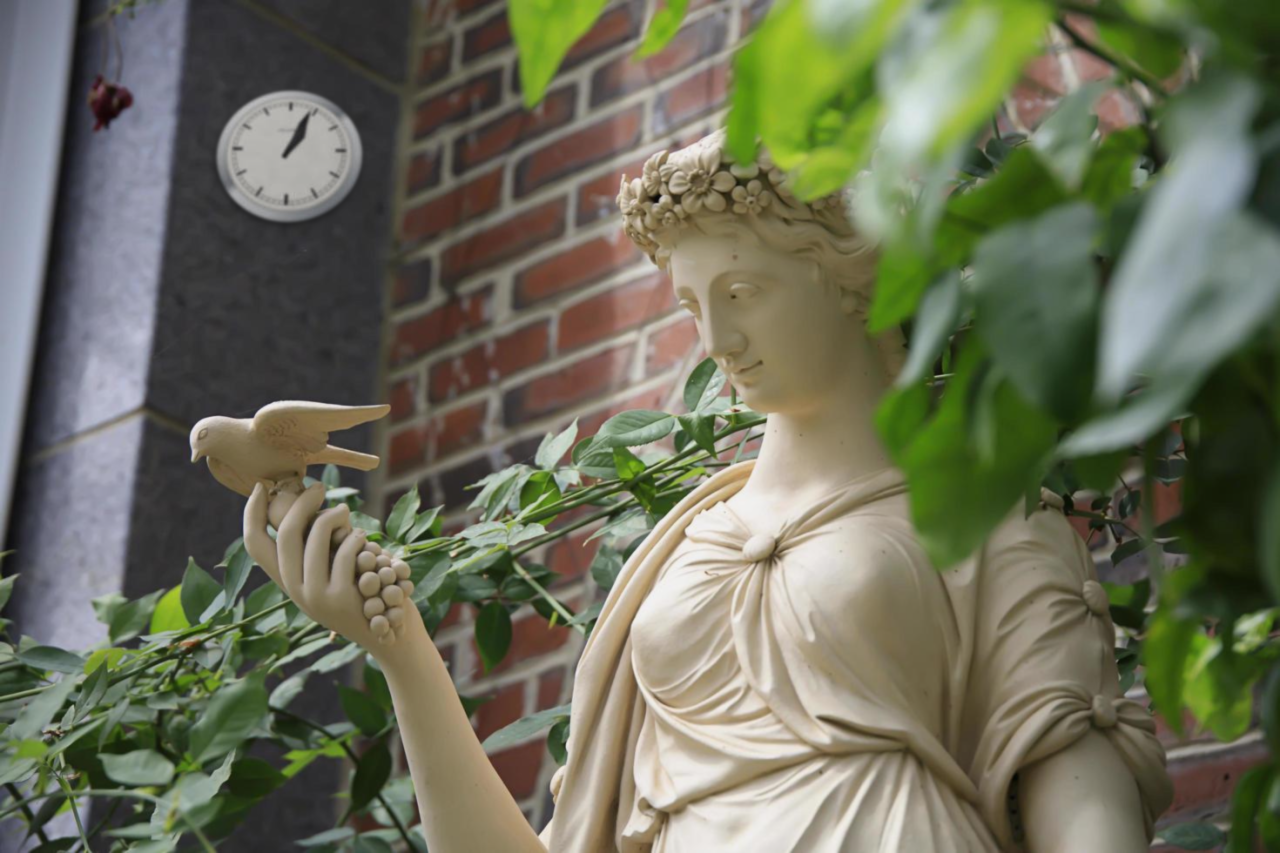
1:04
